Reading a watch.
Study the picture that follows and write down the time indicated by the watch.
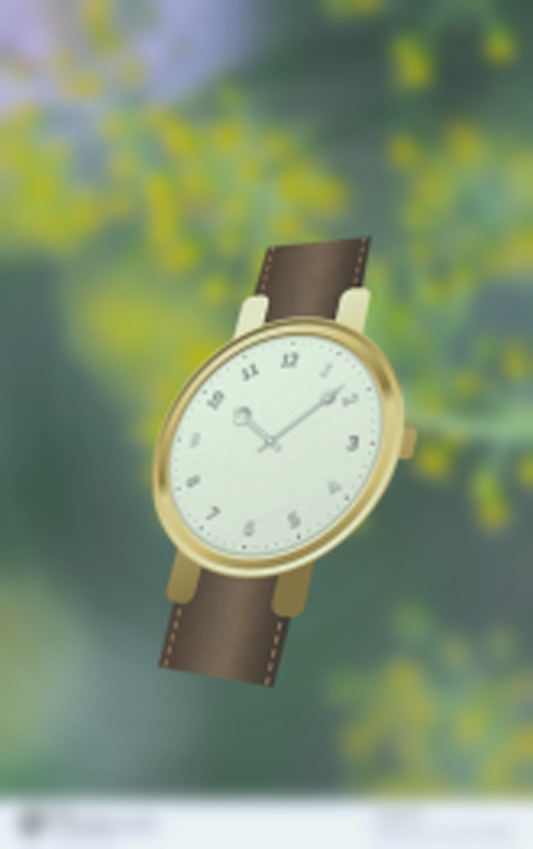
10:08
